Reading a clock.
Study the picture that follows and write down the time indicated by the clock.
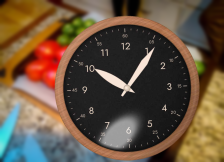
10:06
